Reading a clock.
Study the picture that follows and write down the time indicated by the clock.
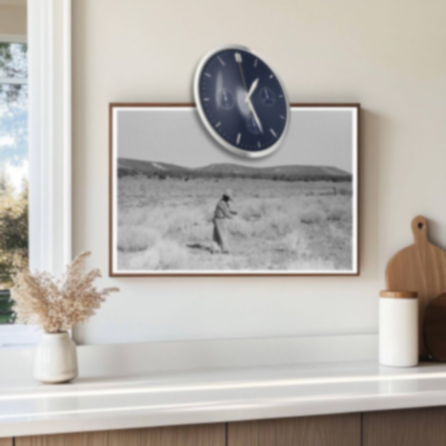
1:28
